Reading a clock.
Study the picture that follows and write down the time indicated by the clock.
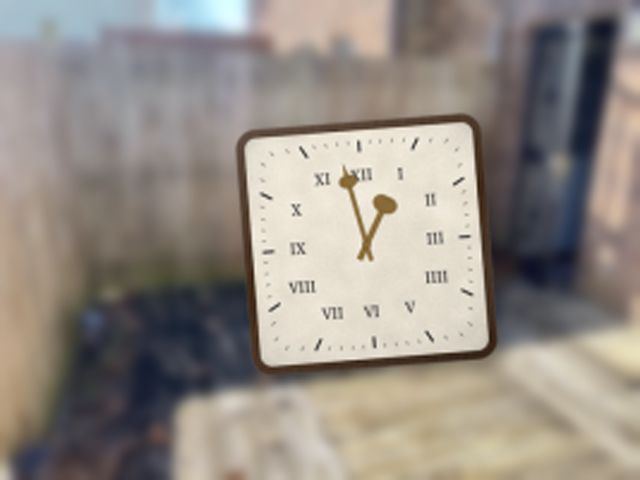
12:58
